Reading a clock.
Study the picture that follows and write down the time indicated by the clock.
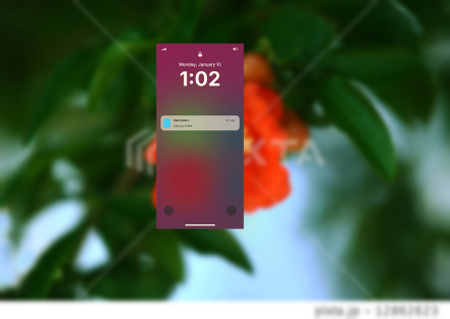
1:02
